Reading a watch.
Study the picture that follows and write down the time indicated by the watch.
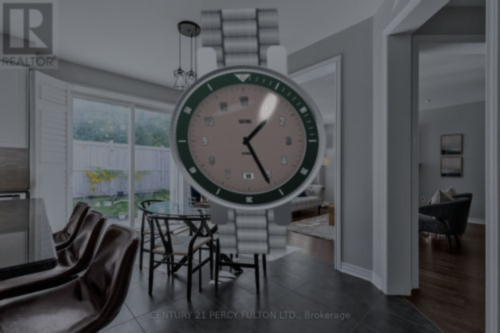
1:26
